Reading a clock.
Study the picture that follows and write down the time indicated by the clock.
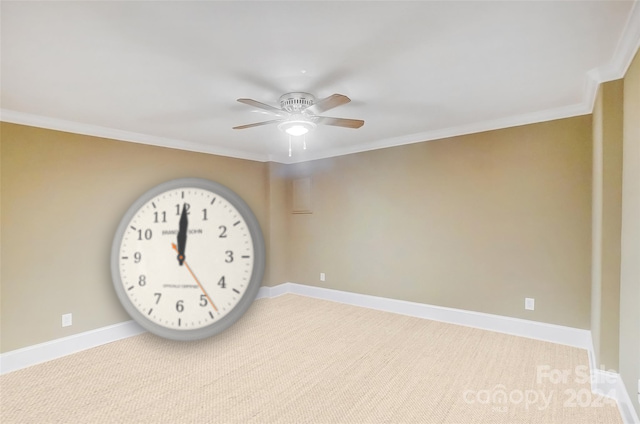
12:00:24
